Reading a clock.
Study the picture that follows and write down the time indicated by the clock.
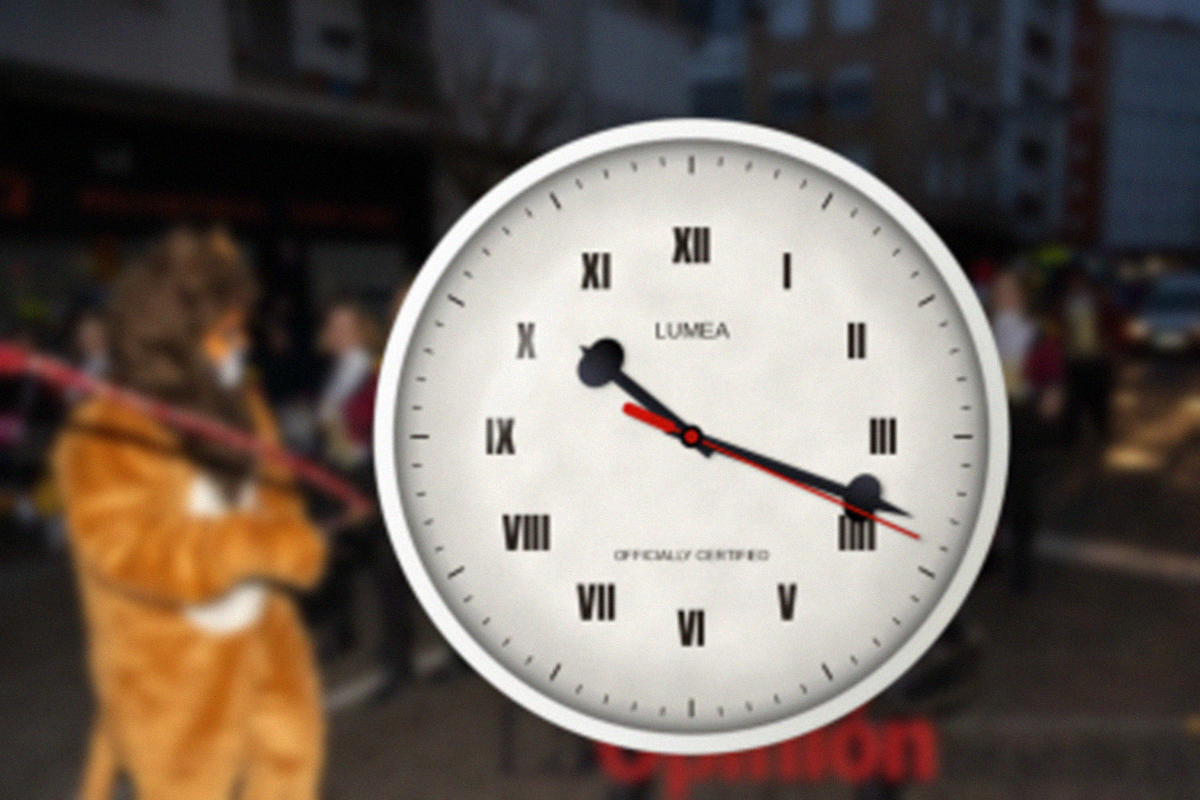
10:18:19
